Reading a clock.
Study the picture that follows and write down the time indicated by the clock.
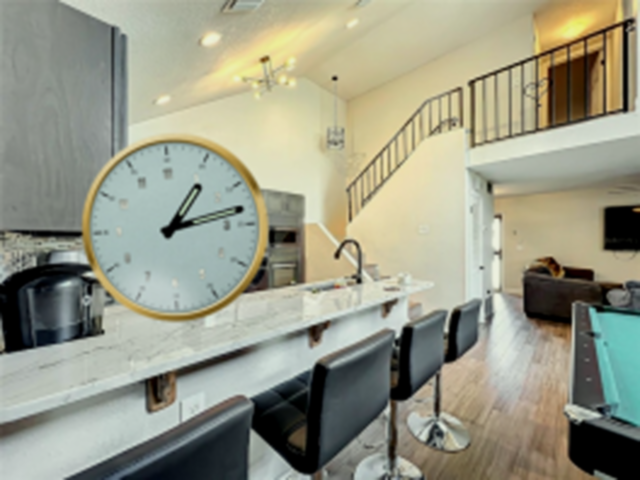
1:13
